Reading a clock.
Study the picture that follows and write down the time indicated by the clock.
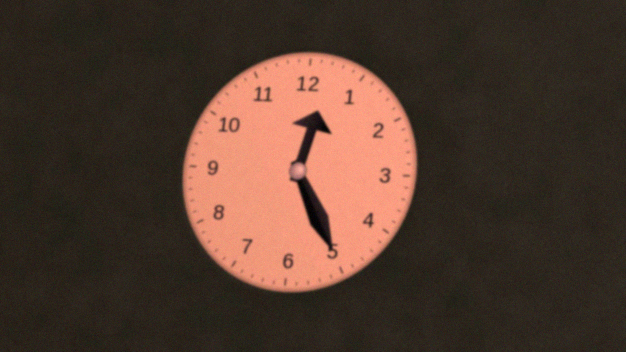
12:25
